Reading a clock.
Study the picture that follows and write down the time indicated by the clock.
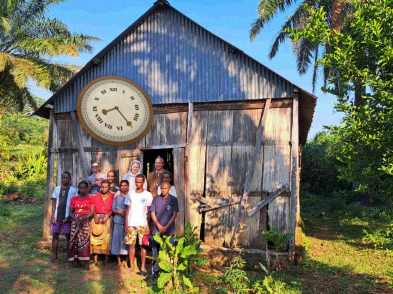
8:25
